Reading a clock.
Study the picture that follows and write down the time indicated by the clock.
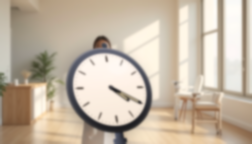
4:20
